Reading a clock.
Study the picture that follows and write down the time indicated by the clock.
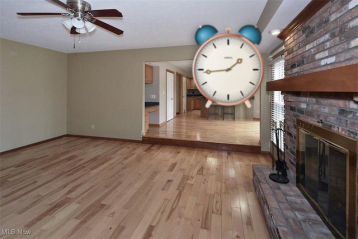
1:44
